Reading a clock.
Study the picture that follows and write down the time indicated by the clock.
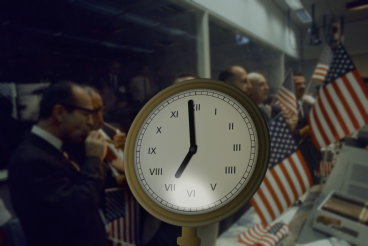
6:59
